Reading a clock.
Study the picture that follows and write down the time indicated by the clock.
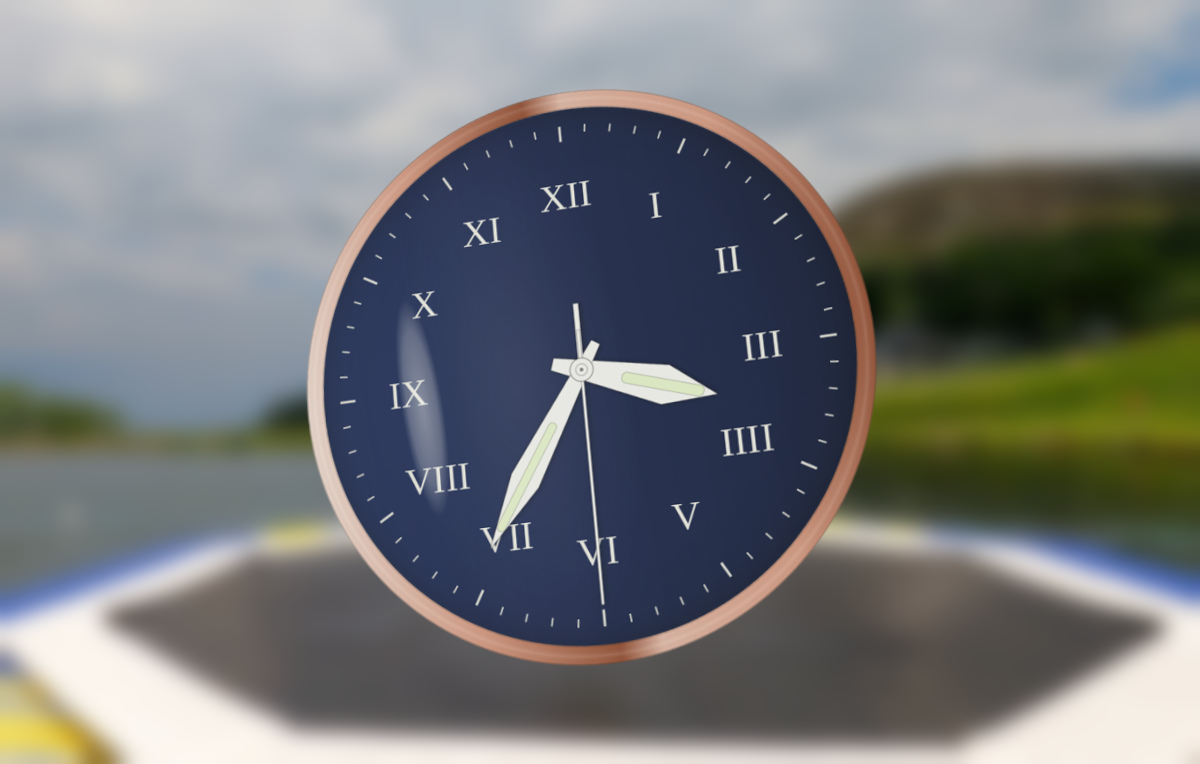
3:35:30
